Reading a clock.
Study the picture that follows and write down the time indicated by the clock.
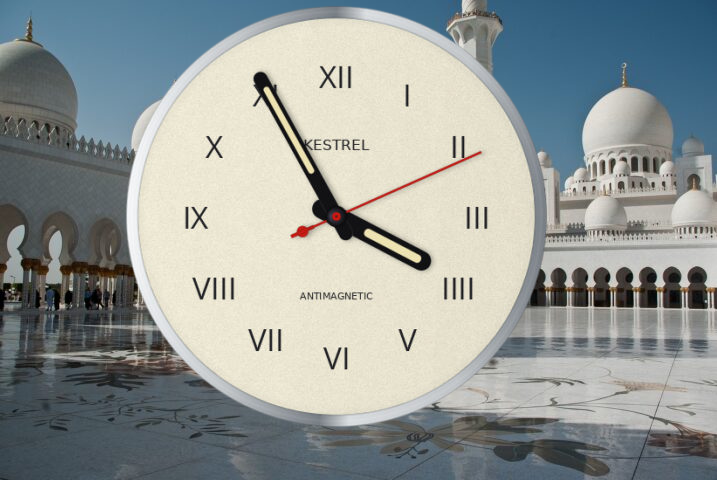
3:55:11
